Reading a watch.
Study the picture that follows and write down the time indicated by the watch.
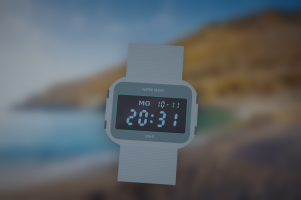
20:31
